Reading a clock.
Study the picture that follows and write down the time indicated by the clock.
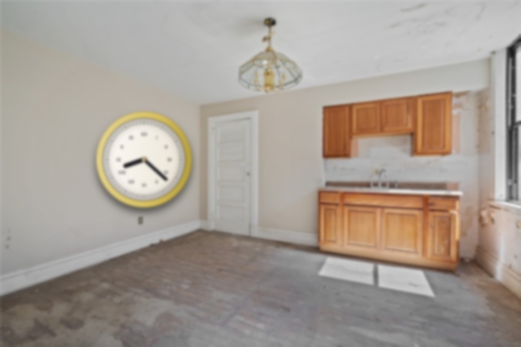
8:22
